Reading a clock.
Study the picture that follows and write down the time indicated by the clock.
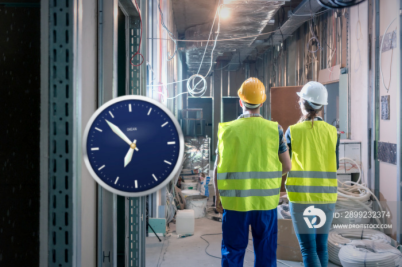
6:53
